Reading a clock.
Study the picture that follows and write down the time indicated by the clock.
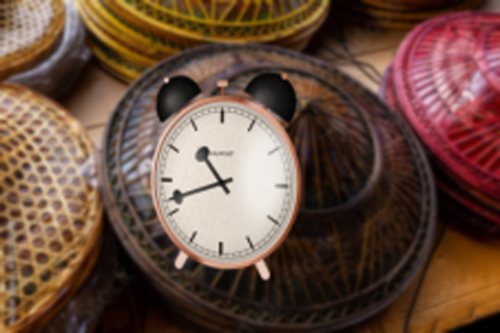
10:42
